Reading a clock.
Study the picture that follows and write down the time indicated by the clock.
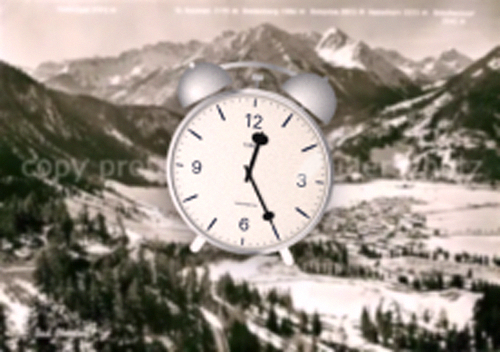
12:25
